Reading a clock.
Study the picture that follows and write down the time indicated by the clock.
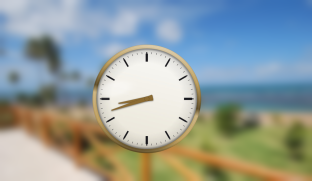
8:42
